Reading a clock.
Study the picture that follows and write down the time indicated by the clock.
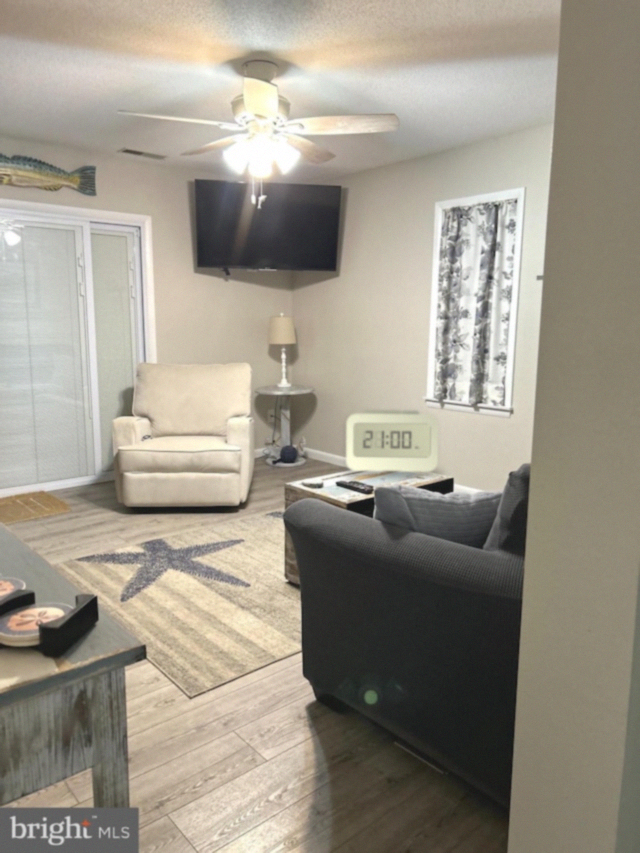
21:00
